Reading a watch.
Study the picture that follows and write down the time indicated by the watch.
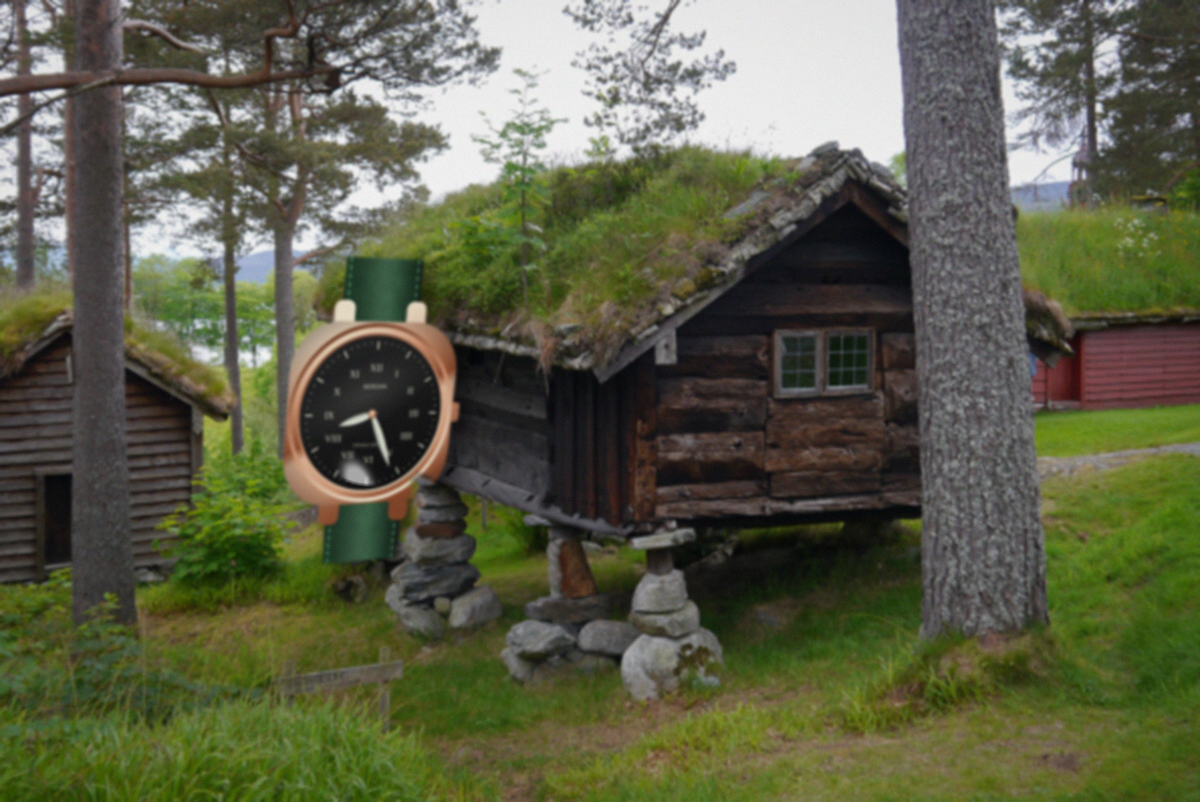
8:26
